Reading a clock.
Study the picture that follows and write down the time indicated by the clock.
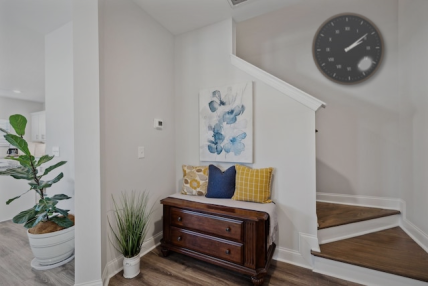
2:09
